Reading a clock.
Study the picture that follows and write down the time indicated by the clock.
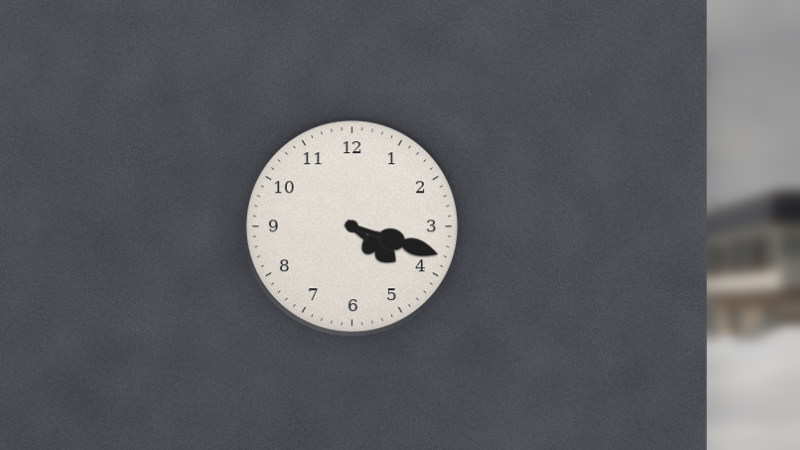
4:18
